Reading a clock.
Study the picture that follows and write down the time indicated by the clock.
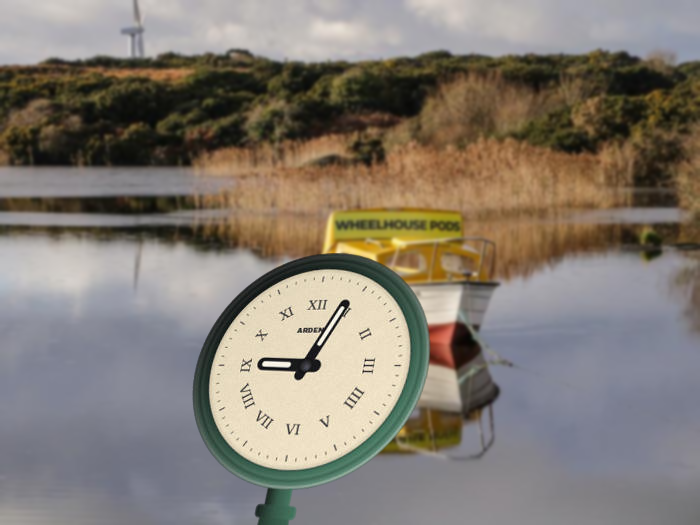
9:04
